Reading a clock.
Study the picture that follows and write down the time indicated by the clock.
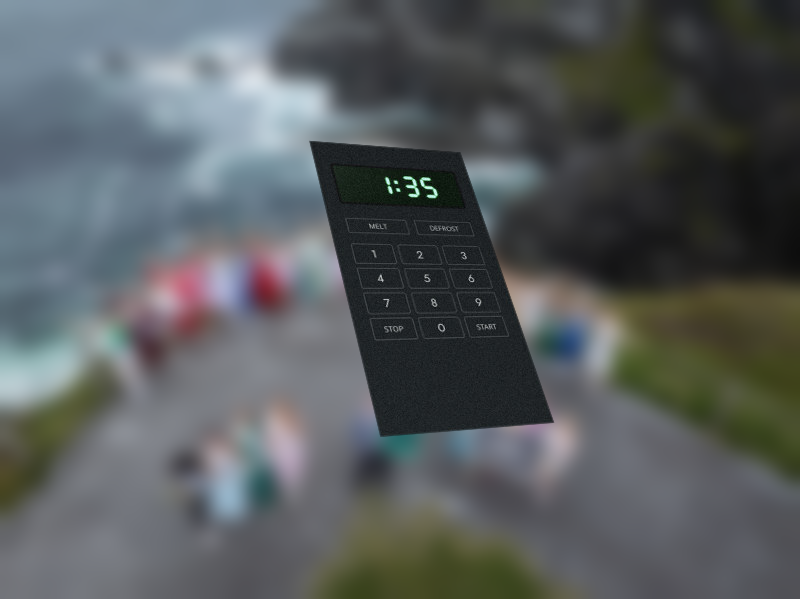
1:35
